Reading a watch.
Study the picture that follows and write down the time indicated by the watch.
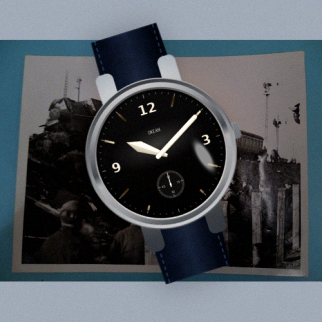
10:10
